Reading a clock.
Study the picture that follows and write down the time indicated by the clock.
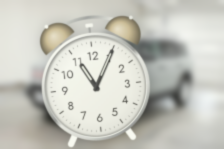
11:05
